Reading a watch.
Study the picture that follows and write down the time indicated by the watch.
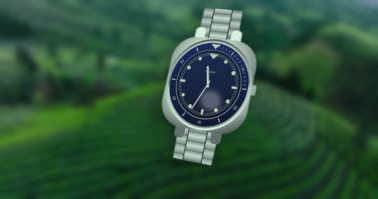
11:34
